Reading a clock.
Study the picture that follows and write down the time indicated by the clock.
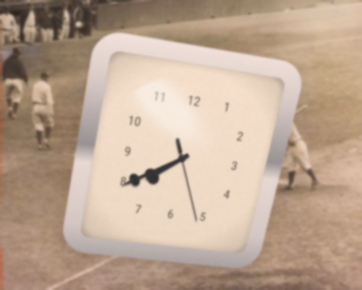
7:39:26
